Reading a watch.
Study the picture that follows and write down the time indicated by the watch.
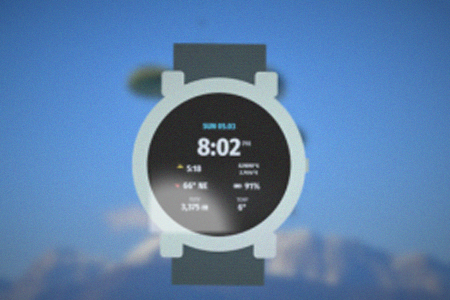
8:02
